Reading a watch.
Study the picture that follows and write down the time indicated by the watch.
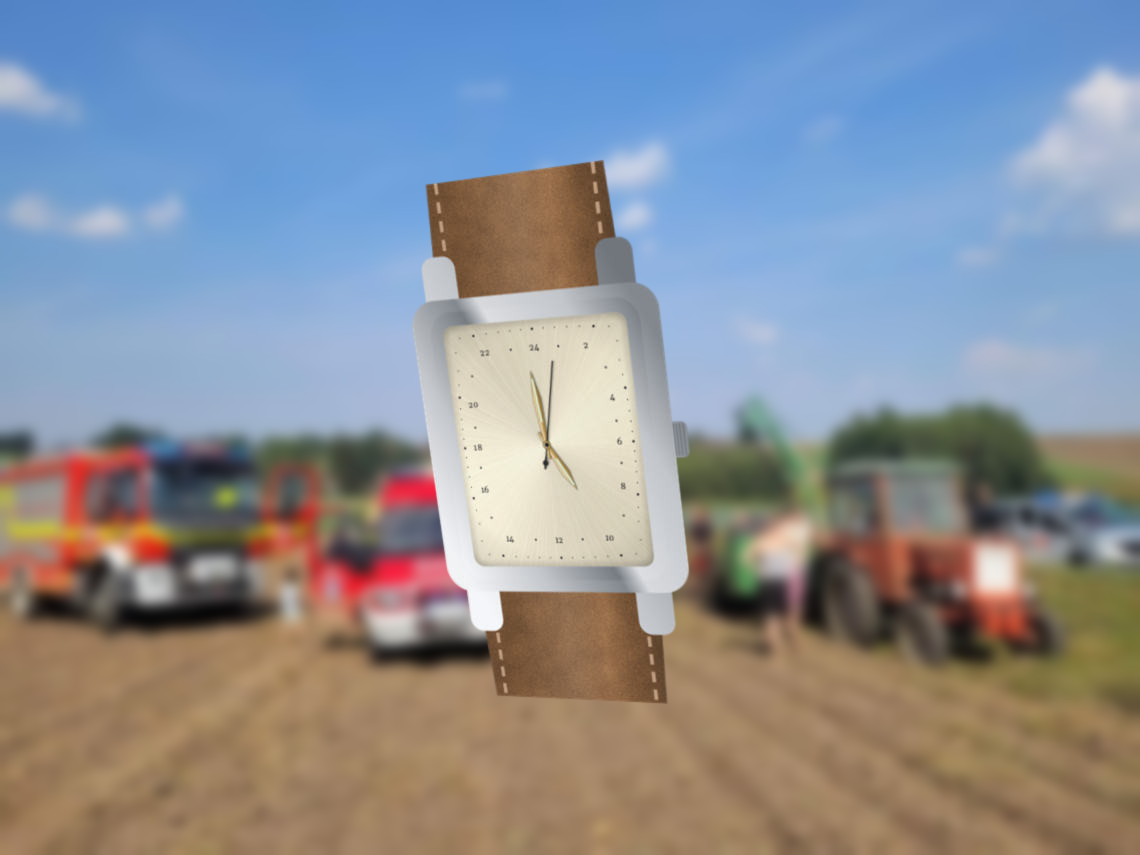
9:59:02
